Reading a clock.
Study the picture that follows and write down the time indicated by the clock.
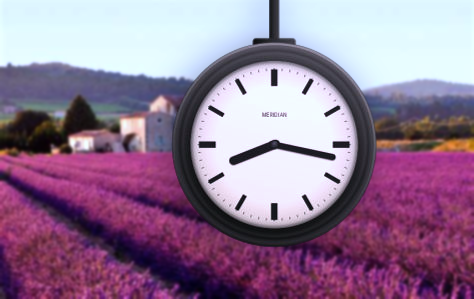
8:17
